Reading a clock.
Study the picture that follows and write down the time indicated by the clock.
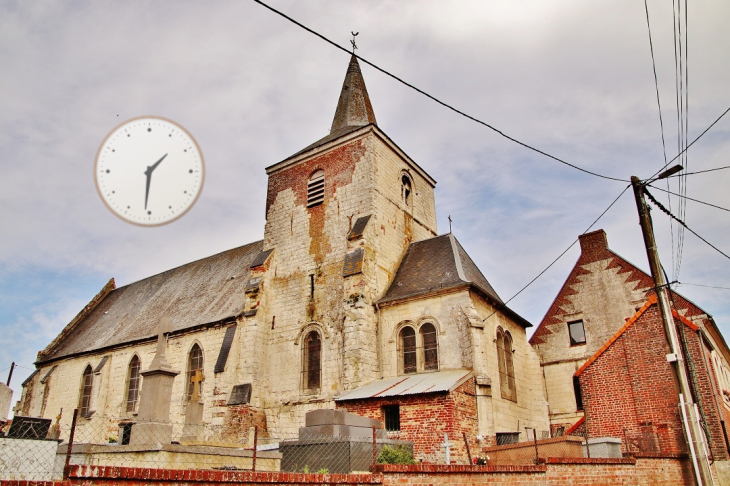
1:31
